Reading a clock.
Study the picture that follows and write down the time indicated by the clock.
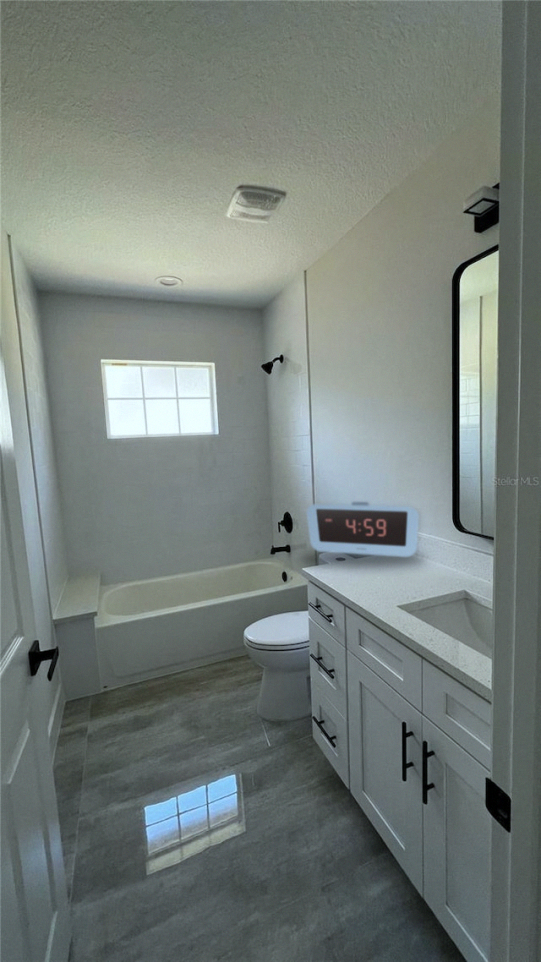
4:59
